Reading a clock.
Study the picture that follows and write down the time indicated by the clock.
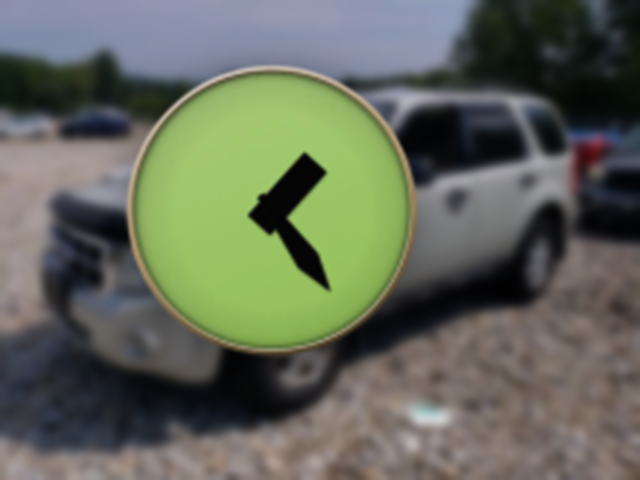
1:24
